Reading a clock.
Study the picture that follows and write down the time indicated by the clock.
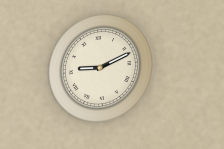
9:12
